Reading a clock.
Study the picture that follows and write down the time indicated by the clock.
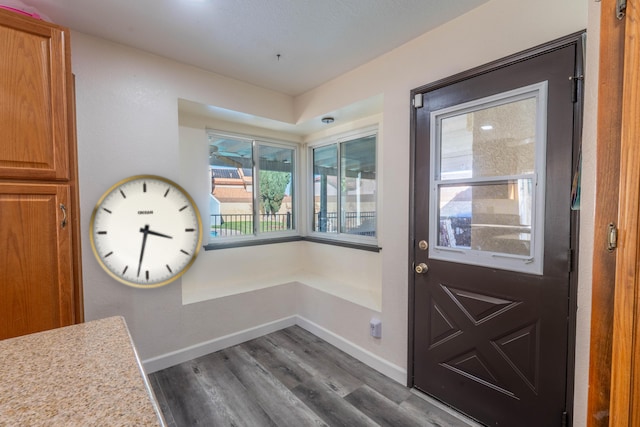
3:32
